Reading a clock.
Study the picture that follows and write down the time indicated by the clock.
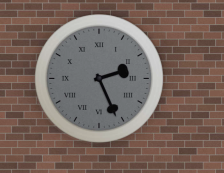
2:26
